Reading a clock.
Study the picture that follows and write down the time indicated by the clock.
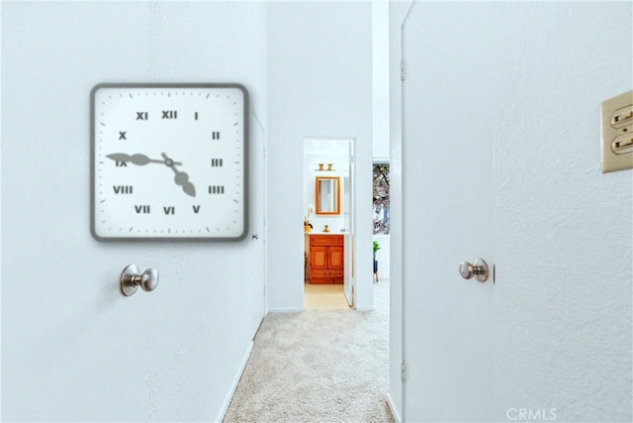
4:46
